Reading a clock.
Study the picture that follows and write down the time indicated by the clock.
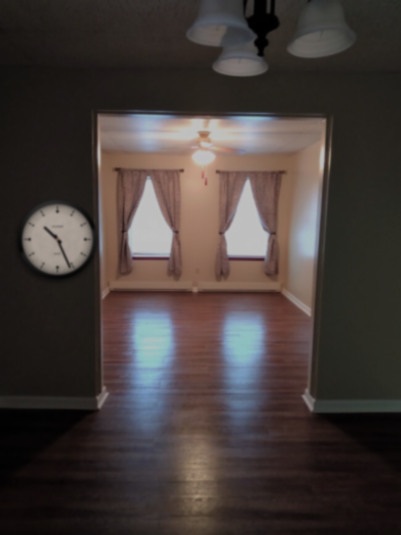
10:26
